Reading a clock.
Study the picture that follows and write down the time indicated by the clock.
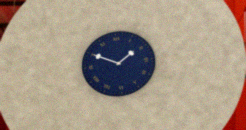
1:50
